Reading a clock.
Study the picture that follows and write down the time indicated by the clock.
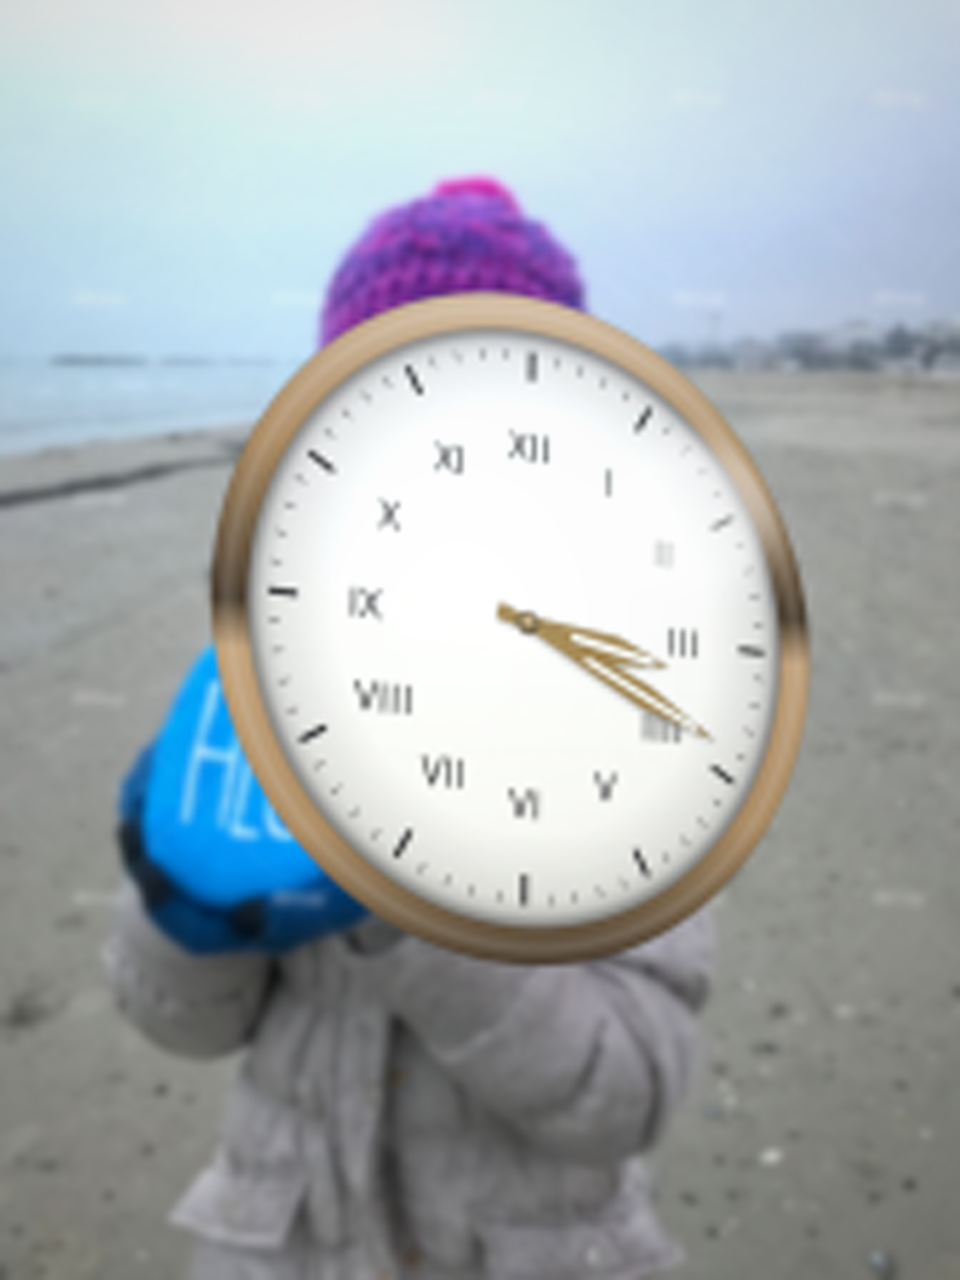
3:19
